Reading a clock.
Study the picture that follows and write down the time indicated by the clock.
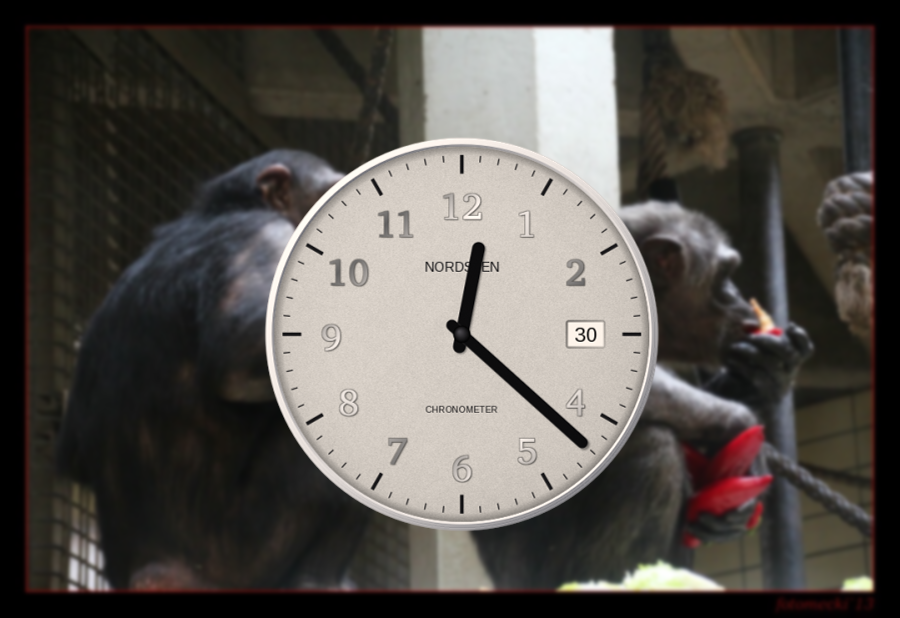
12:22
